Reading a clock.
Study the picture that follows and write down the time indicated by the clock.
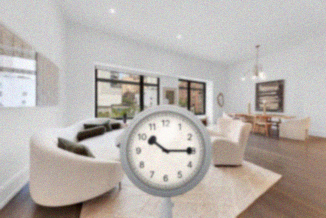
10:15
